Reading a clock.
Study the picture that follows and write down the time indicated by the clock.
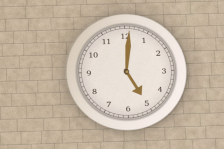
5:01
